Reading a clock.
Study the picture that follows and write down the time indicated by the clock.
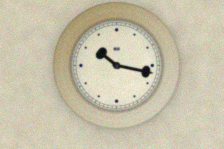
10:17
